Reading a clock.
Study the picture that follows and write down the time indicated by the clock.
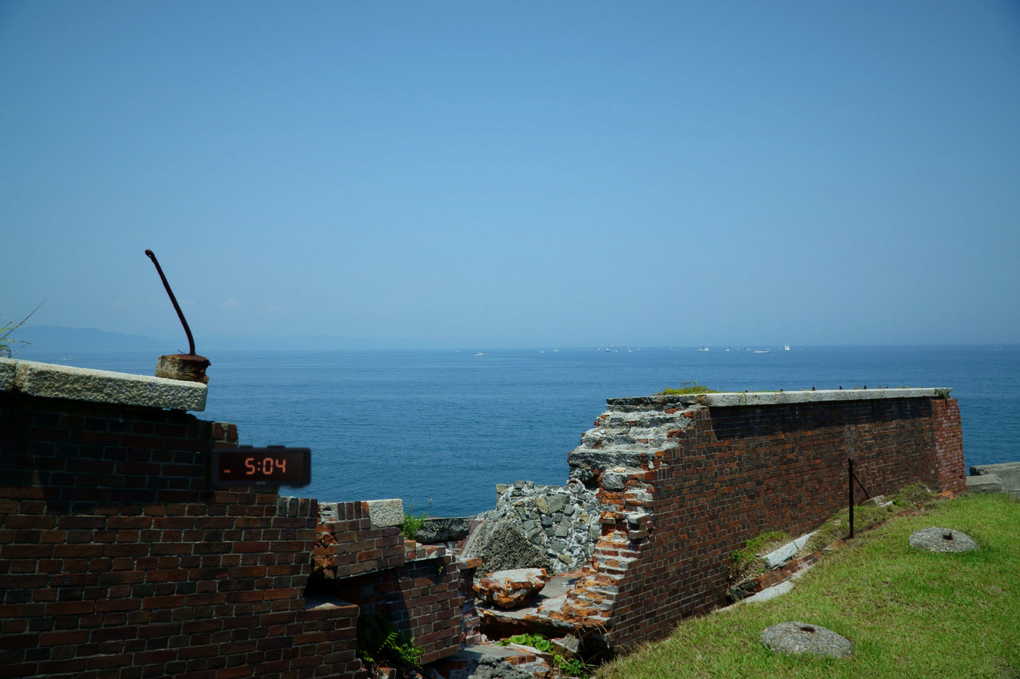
5:04
